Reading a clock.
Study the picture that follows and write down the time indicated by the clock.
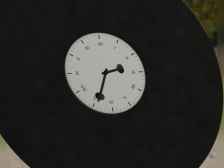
2:34
